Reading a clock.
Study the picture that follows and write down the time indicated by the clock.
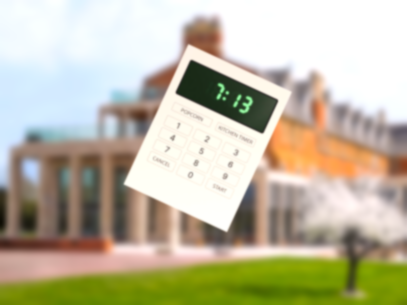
7:13
